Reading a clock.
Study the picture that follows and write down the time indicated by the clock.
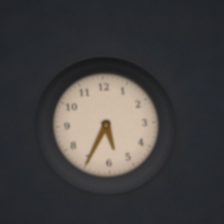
5:35
